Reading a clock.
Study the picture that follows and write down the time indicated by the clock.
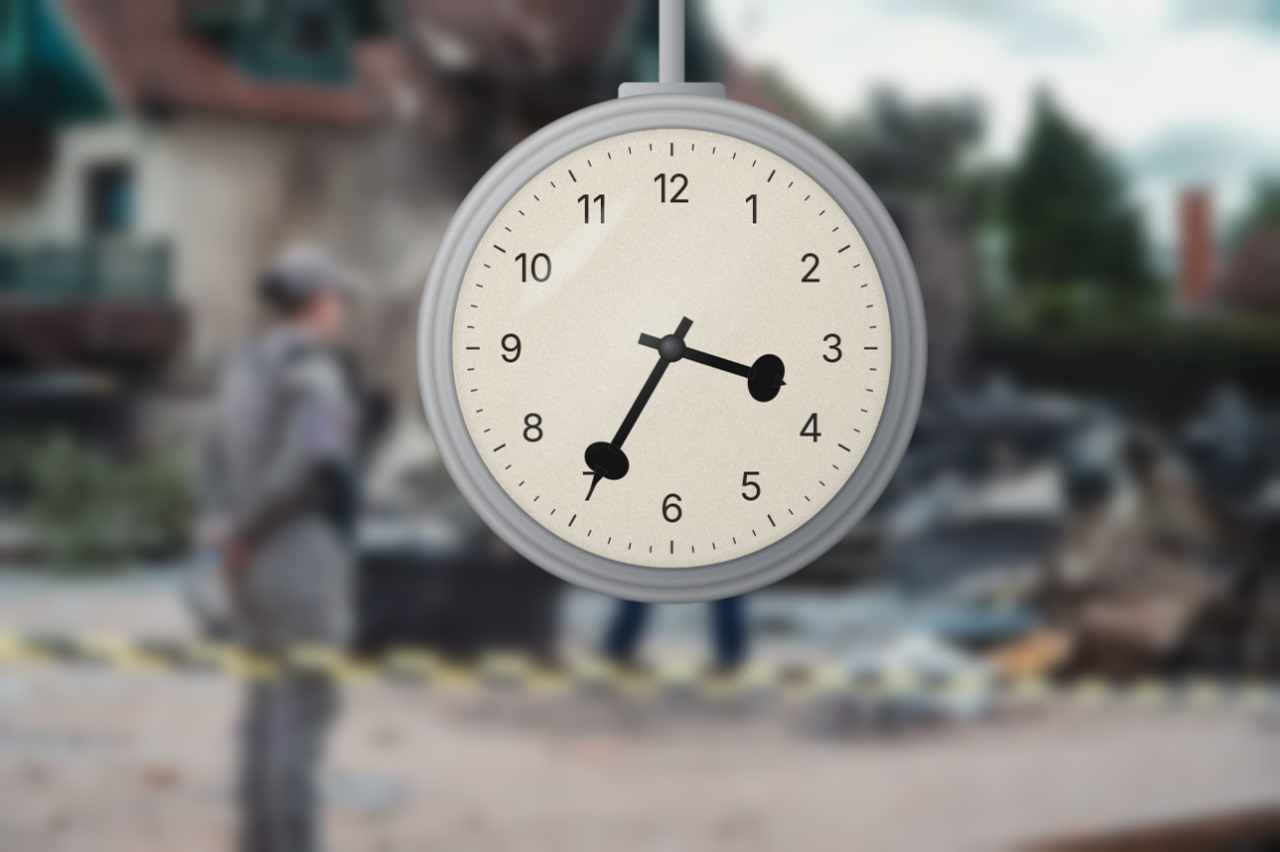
3:35
